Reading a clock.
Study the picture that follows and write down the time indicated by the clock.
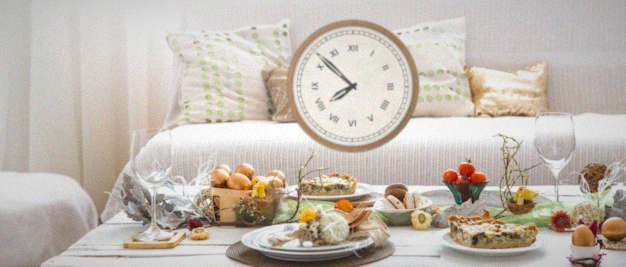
7:52
